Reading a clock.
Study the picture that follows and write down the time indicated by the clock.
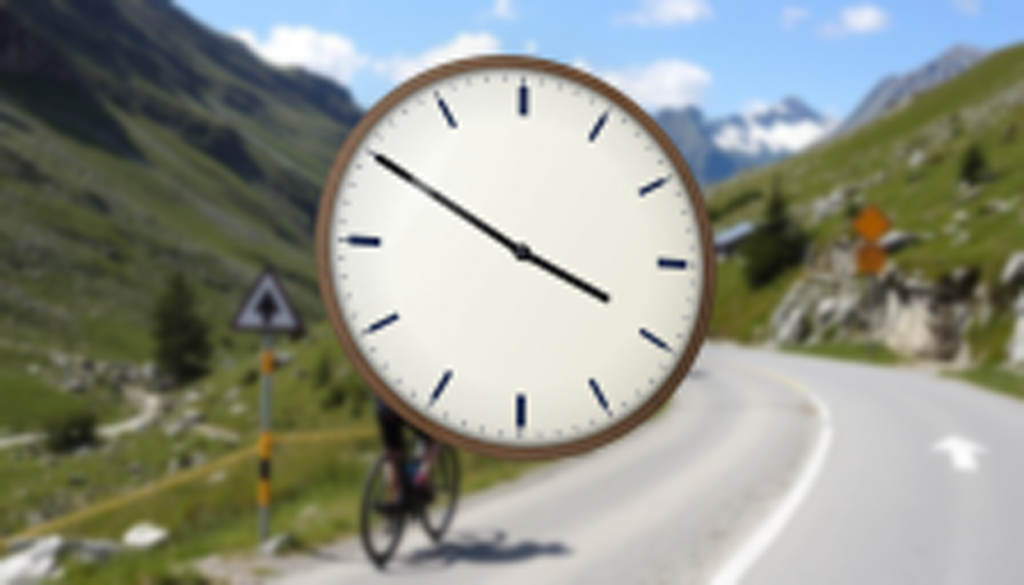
3:50
